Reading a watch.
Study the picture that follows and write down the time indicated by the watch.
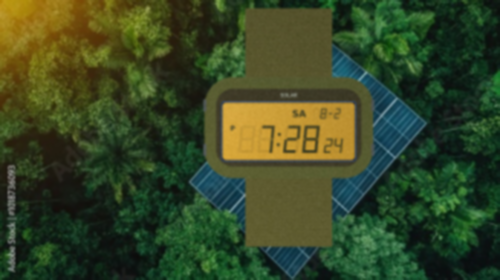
7:28:24
